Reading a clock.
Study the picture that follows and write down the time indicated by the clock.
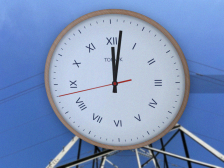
12:01:43
